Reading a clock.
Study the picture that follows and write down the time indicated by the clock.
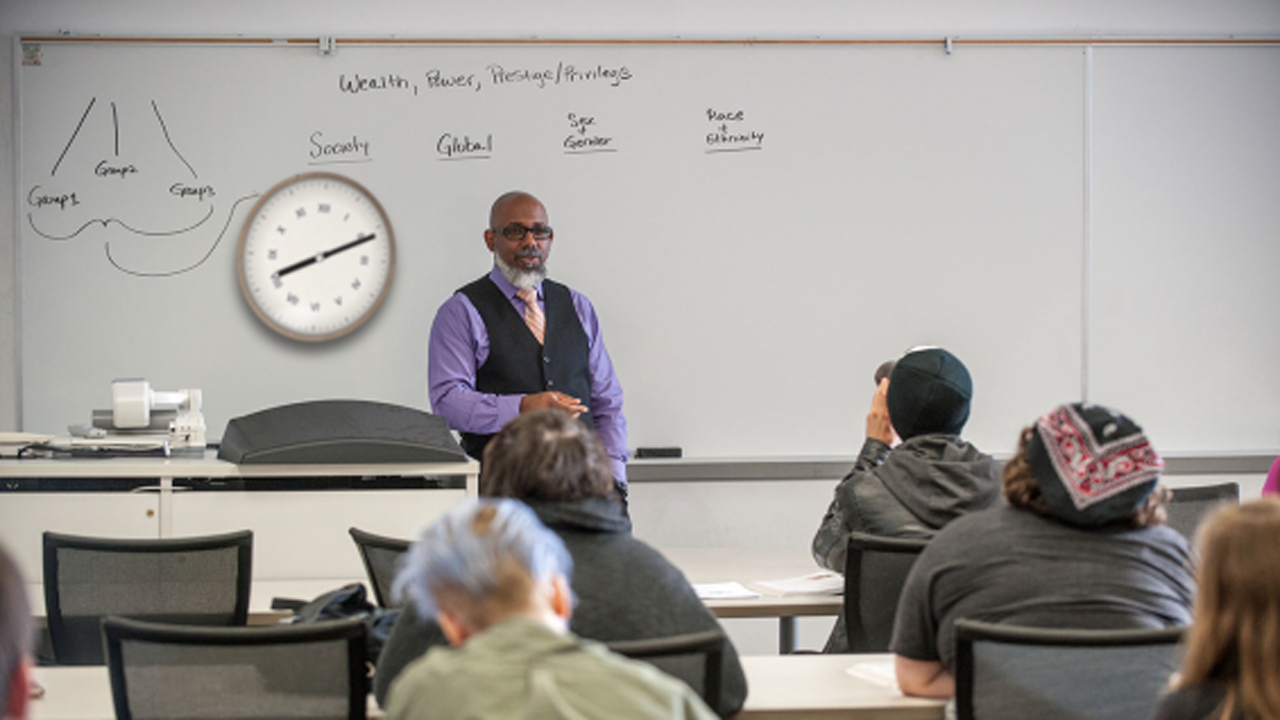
8:11
